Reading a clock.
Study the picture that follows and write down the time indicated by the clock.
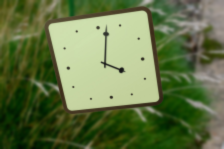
4:02
